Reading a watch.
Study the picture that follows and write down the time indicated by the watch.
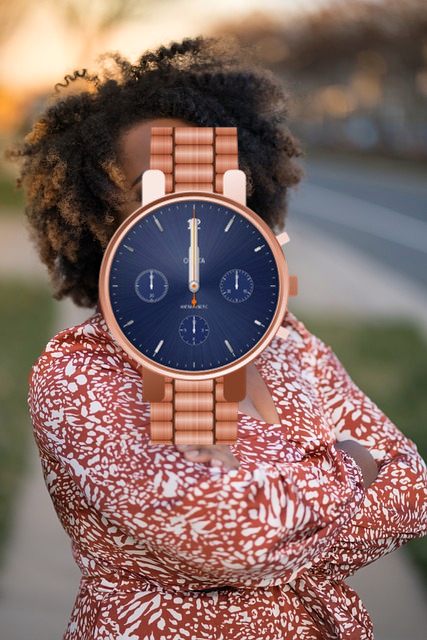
12:00
